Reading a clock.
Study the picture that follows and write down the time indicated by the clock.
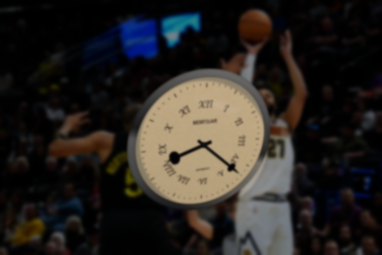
8:22
